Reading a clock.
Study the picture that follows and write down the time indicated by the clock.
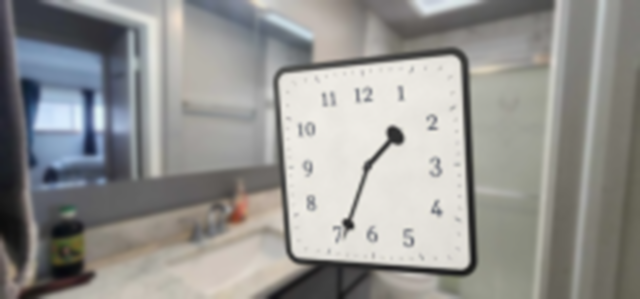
1:34
